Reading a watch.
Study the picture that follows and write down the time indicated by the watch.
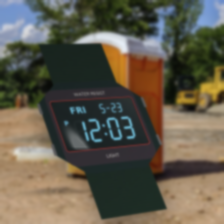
12:03
